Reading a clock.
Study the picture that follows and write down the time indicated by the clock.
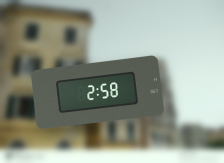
2:58
